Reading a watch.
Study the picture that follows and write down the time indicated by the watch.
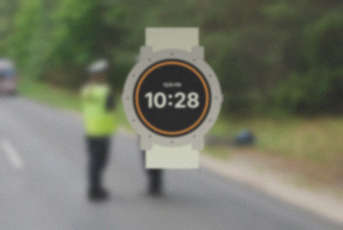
10:28
